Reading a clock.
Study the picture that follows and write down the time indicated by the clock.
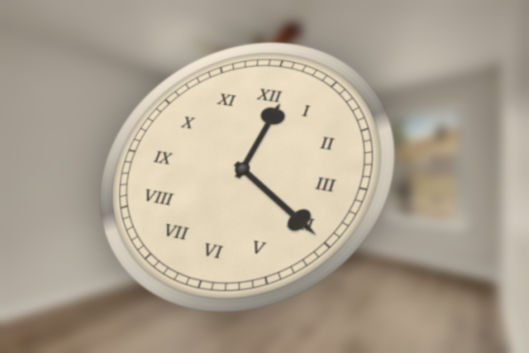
12:20
